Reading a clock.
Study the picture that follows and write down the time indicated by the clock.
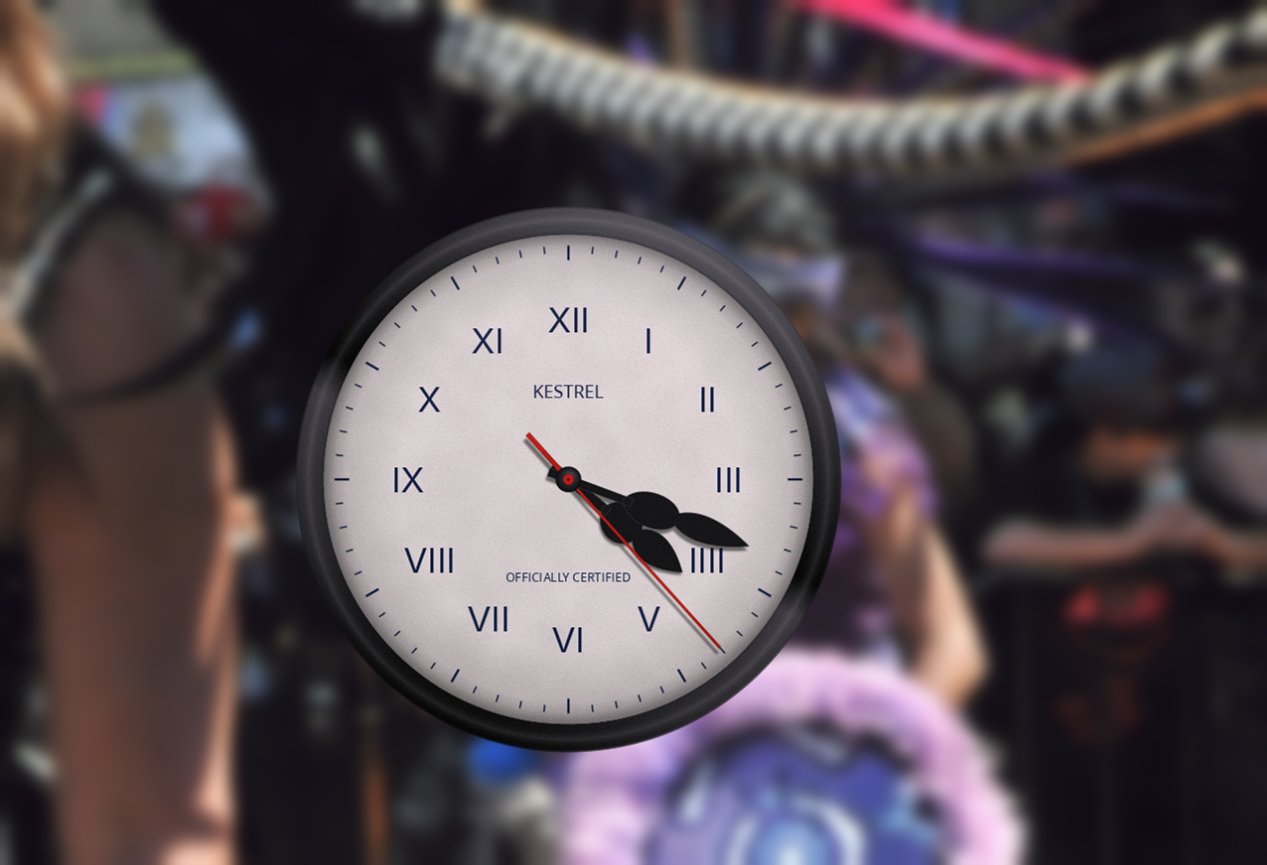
4:18:23
